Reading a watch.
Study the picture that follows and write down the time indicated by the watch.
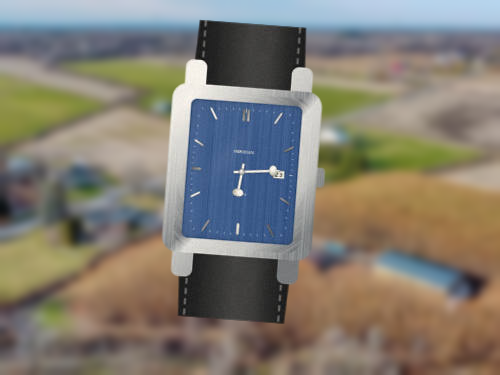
6:14
